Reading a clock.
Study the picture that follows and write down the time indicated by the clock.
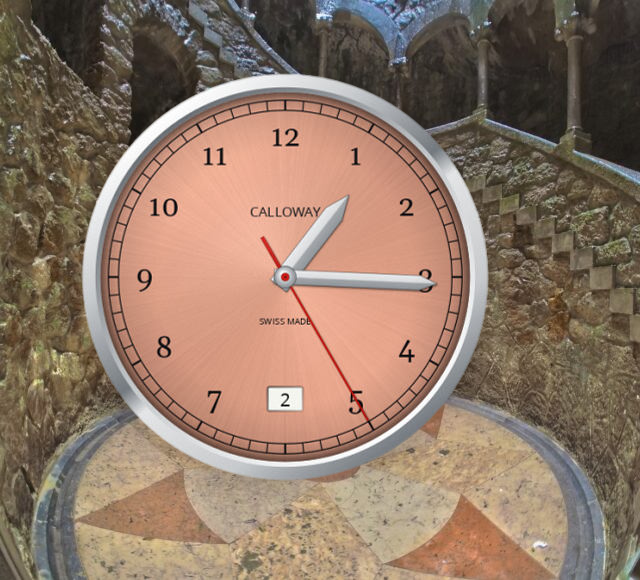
1:15:25
